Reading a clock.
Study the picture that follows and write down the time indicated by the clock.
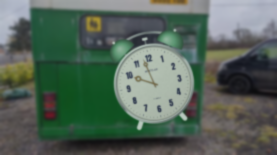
9:58
